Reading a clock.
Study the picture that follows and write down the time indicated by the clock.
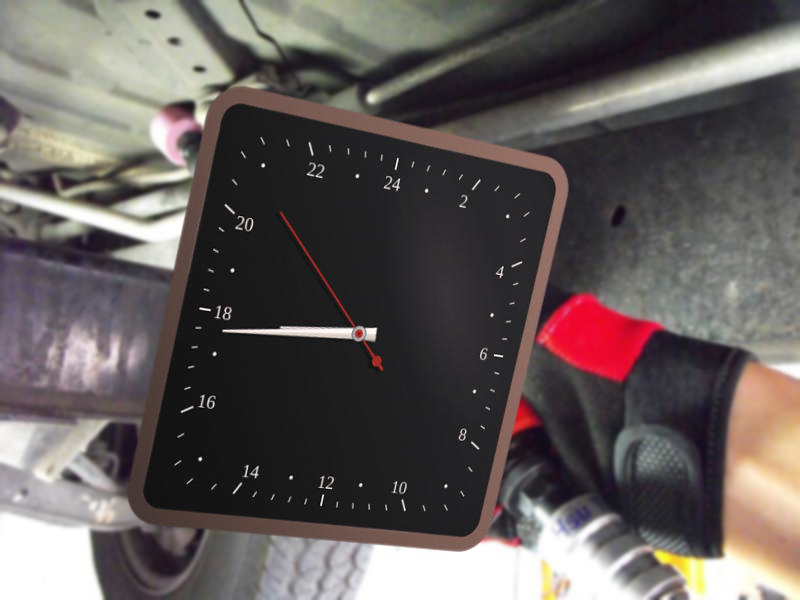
17:43:52
